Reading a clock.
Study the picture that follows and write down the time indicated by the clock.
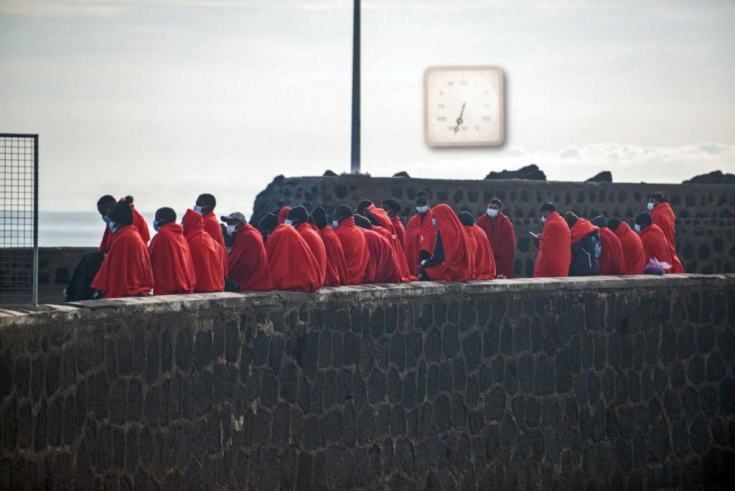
6:33
